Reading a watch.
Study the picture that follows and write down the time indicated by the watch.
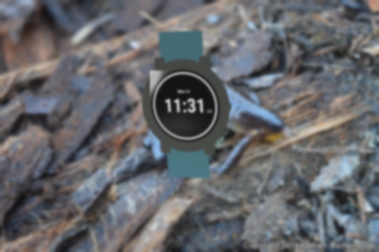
11:31
